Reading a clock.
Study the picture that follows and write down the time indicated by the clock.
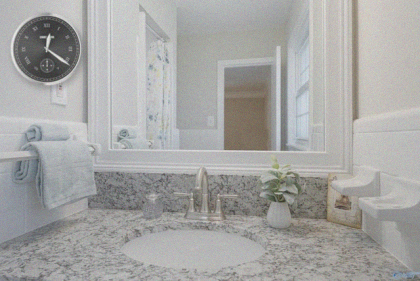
12:21
